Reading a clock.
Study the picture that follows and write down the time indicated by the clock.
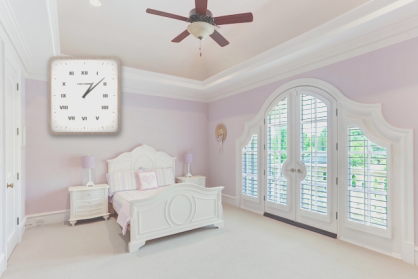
1:08
